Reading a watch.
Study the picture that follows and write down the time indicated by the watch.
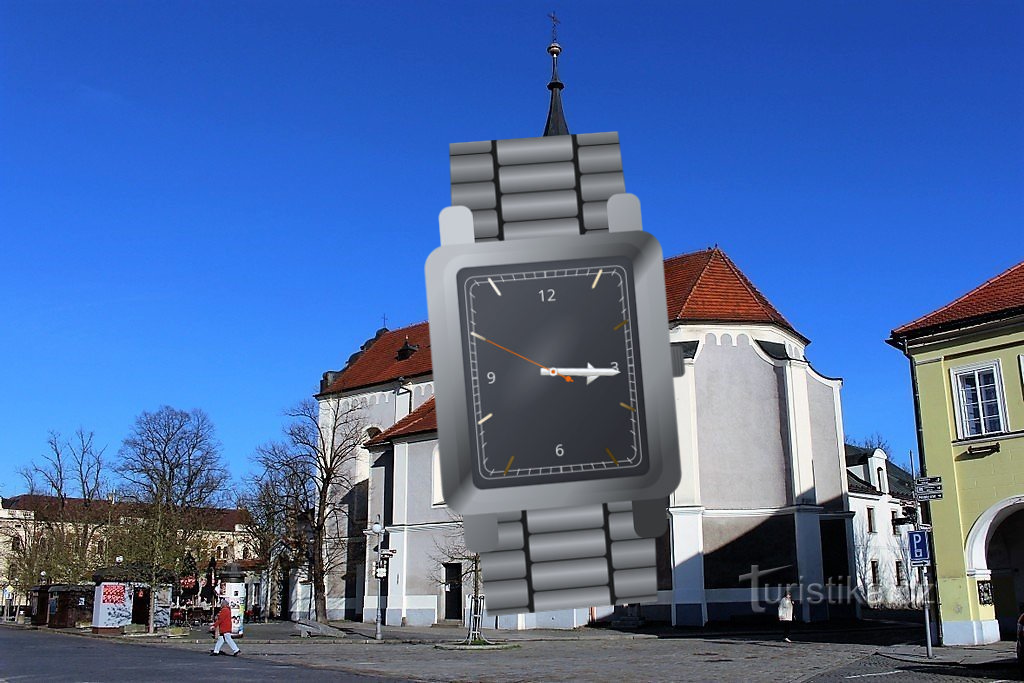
3:15:50
